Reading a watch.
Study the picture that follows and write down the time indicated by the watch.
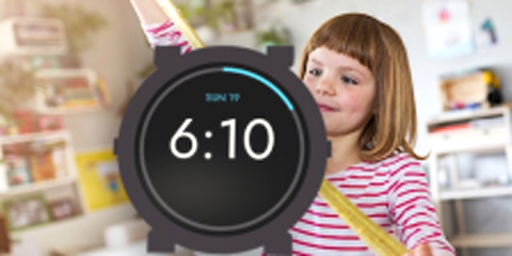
6:10
